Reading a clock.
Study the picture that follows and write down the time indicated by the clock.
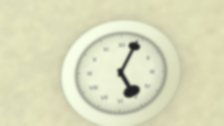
5:04
